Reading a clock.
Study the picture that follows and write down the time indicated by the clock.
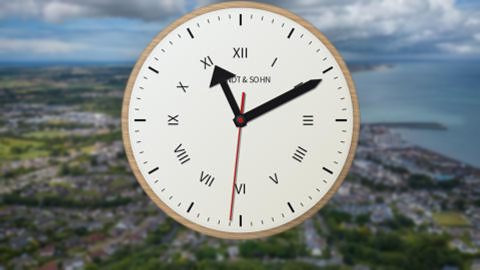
11:10:31
